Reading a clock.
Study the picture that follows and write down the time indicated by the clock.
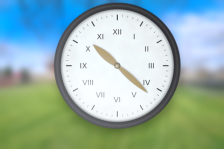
10:22
